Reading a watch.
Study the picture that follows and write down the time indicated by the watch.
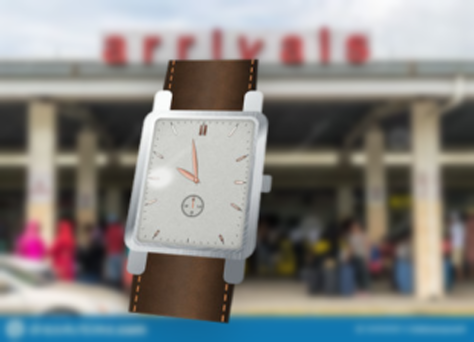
9:58
